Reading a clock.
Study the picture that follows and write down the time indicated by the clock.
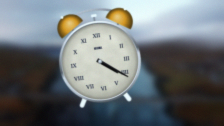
4:21
